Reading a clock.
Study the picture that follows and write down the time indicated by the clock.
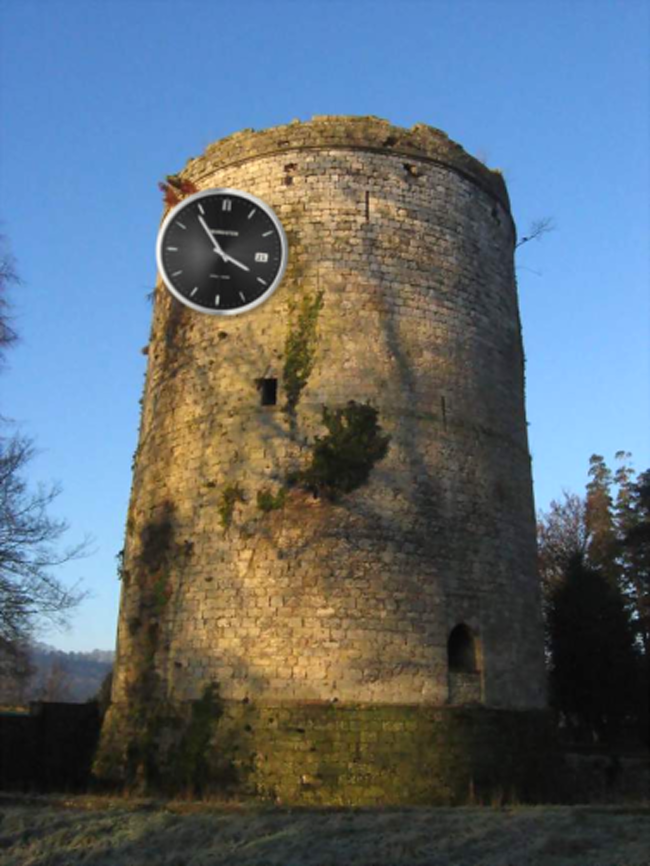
3:54
